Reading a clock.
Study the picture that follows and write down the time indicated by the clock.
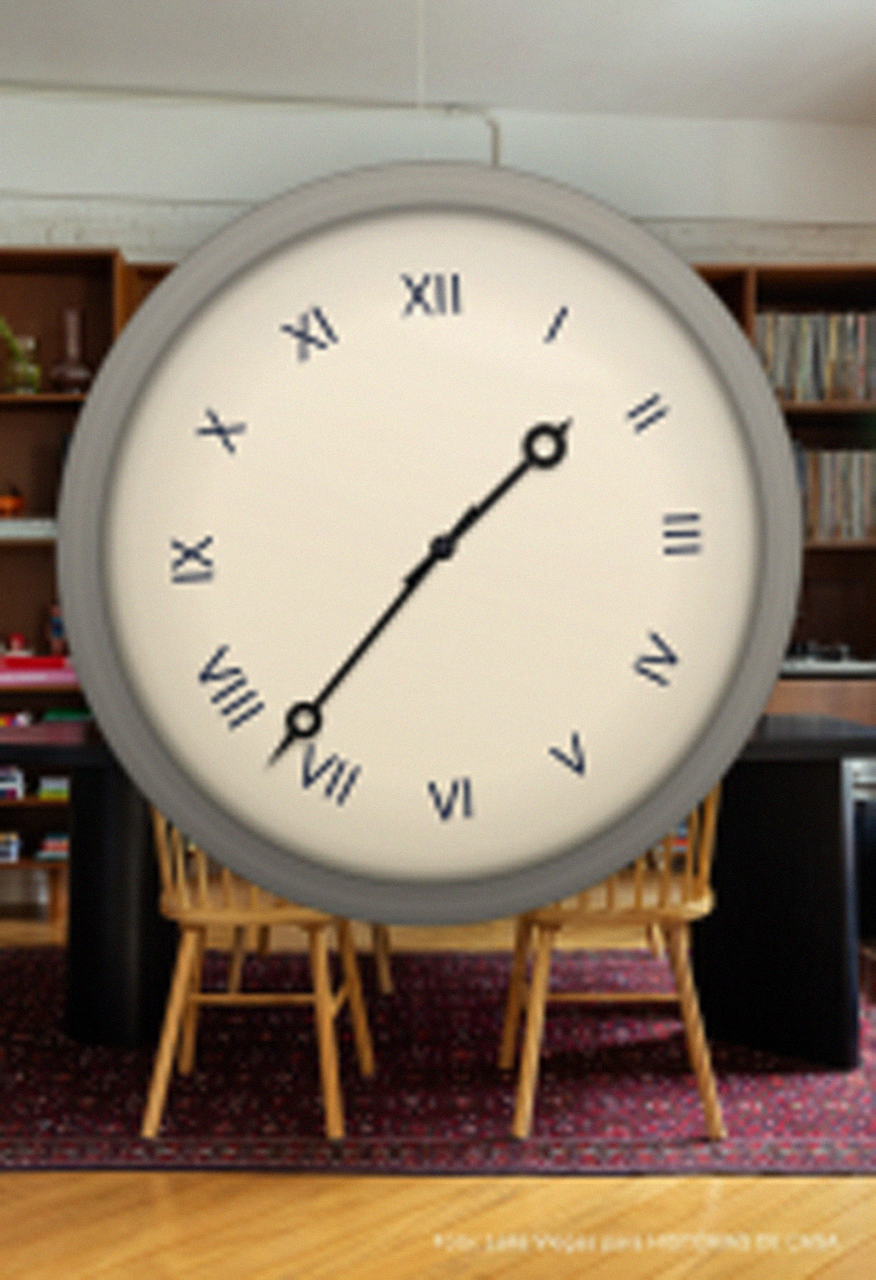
1:37
